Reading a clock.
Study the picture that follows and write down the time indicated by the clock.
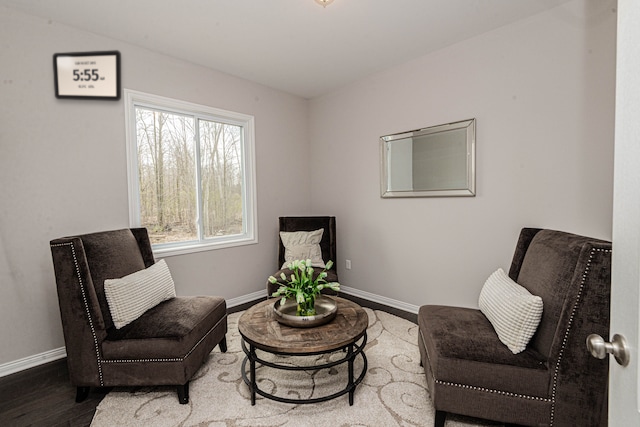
5:55
